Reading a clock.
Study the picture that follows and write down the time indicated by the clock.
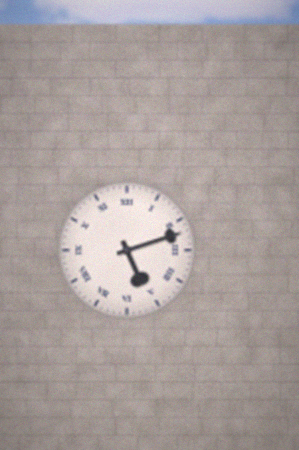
5:12
